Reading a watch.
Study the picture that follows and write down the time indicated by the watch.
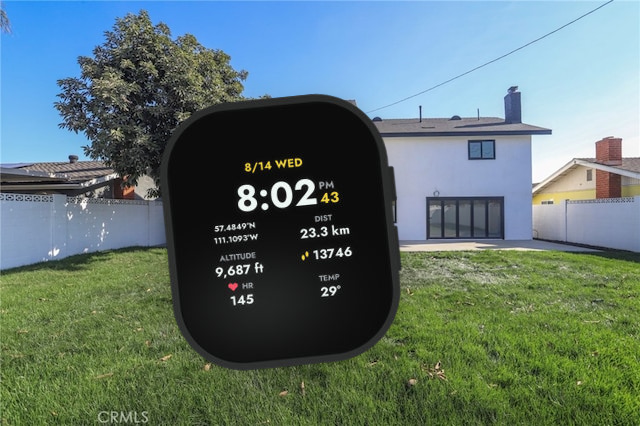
8:02:43
